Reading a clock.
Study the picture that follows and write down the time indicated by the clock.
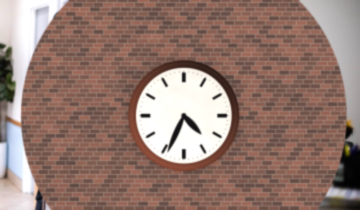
4:34
